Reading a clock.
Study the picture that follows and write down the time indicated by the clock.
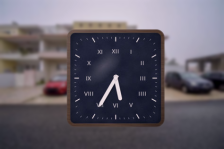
5:35
